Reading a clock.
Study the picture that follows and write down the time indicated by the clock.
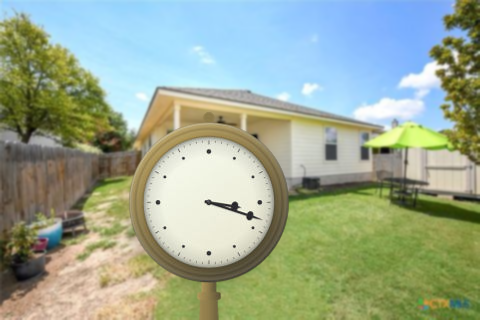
3:18
